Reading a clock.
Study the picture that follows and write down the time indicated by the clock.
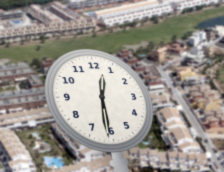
12:31
